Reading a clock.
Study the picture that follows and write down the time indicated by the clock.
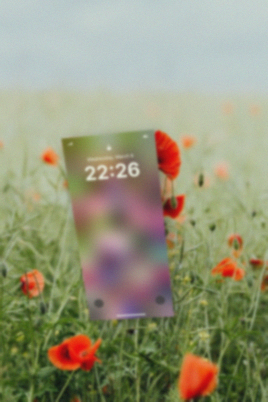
22:26
